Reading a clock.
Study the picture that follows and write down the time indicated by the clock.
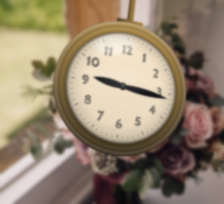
9:16
